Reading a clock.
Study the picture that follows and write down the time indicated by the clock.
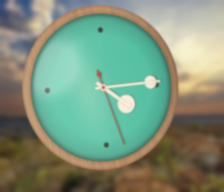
4:14:27
